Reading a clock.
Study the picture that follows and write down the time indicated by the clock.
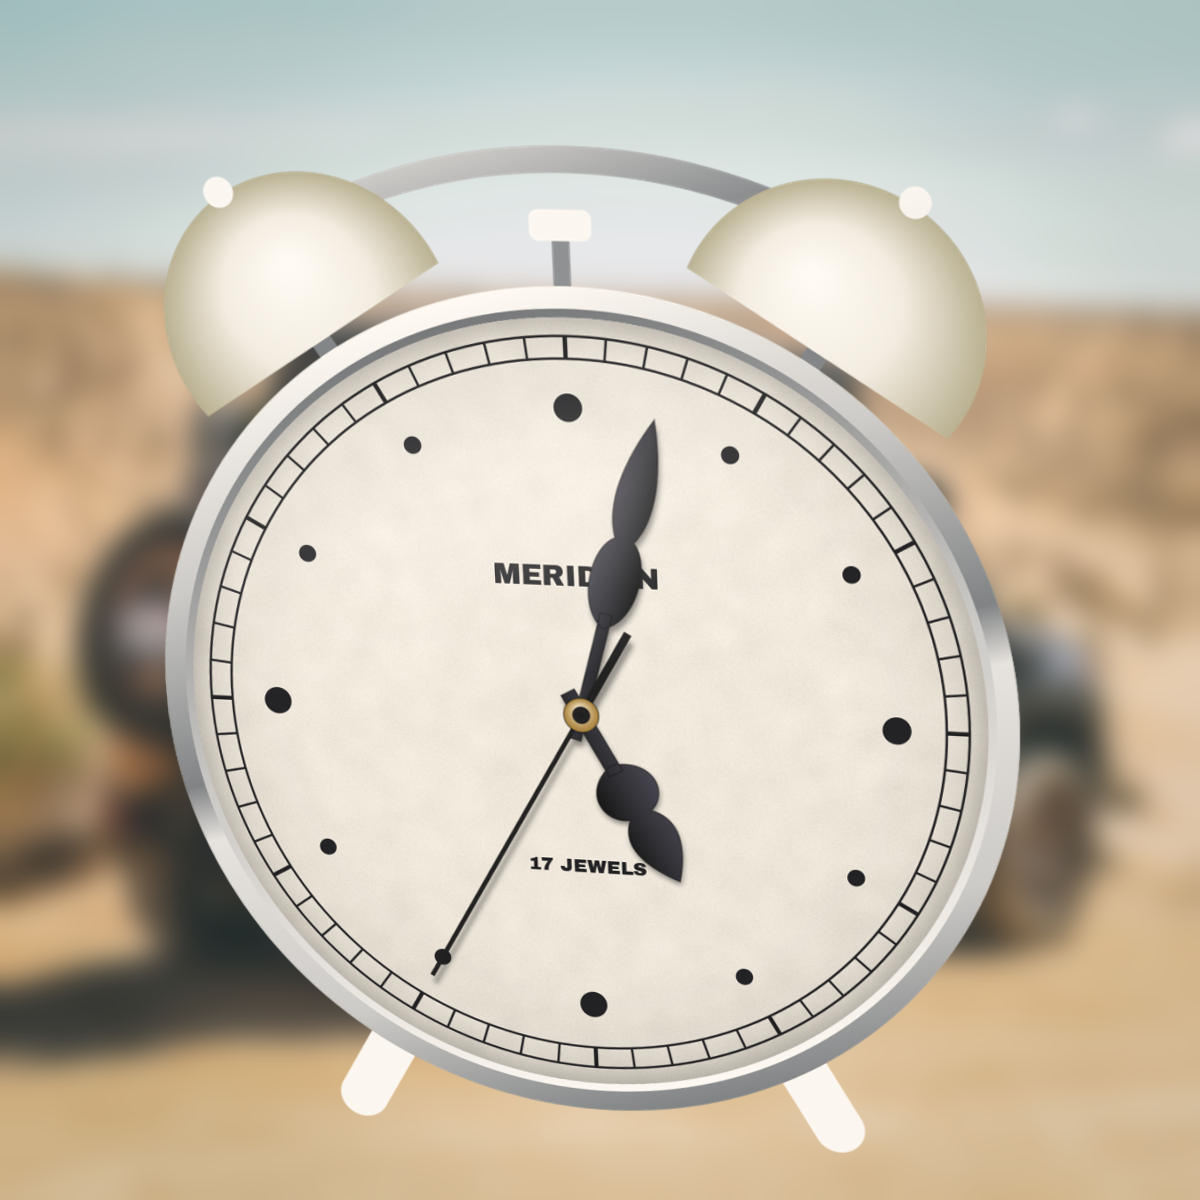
5:02:35
